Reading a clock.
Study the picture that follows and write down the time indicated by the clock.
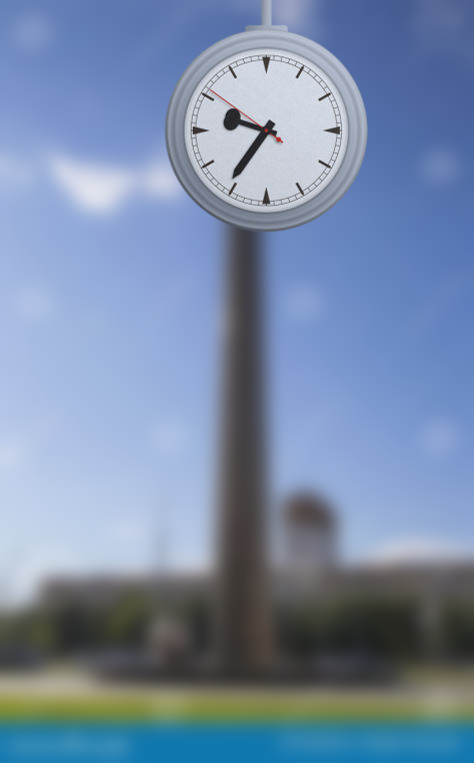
9:35:51
